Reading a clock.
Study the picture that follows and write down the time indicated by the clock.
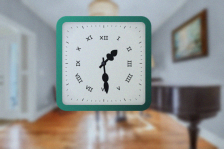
1:29
